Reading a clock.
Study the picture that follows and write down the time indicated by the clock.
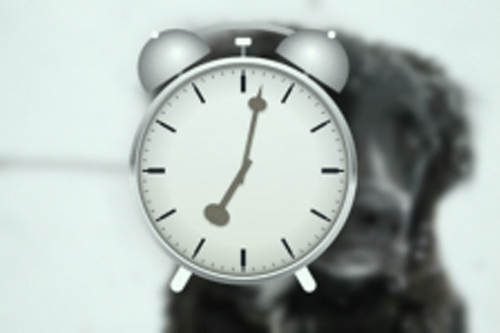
7:02
